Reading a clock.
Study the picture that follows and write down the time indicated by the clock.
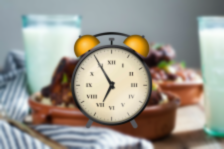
6:55
